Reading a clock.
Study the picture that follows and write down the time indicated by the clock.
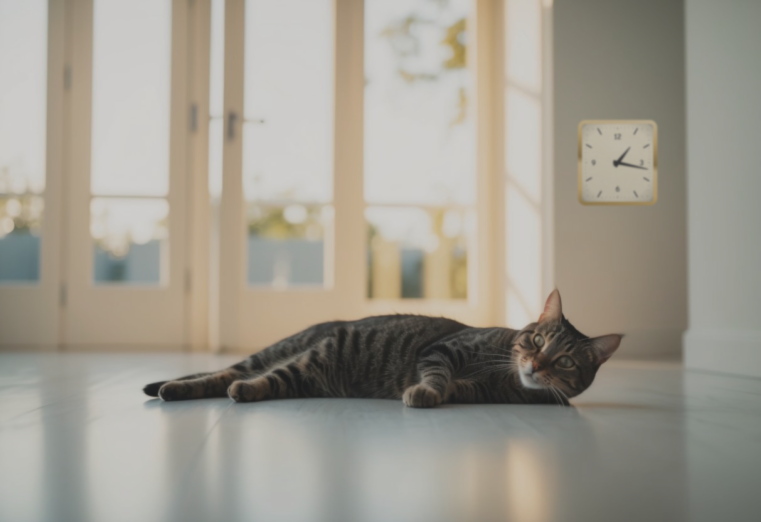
1:17
